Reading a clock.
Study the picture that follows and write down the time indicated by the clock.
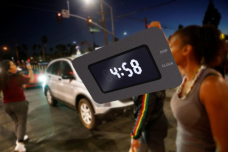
4:58
